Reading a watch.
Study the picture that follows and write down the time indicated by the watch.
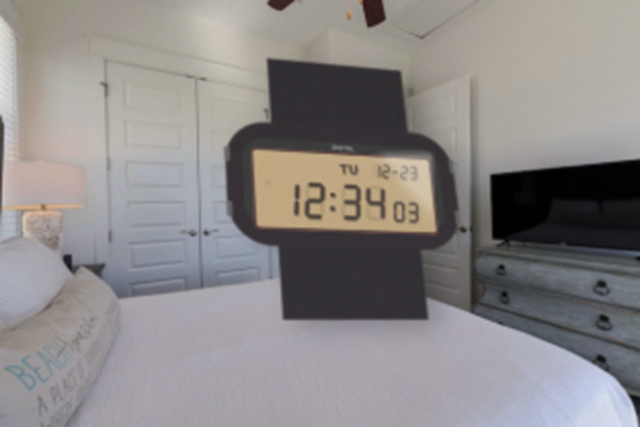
12:34:03
